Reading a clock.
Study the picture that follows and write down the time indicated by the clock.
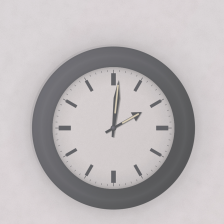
2:01
